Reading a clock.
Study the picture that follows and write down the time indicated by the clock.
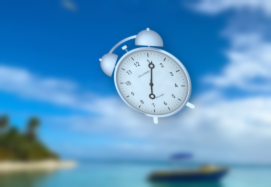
7:06
